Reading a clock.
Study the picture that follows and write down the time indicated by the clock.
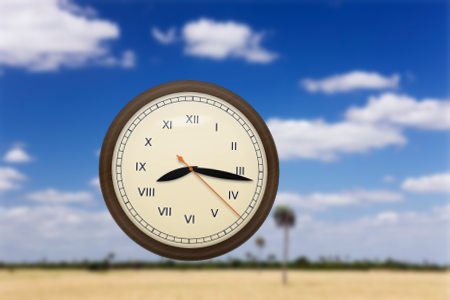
8:16:22
